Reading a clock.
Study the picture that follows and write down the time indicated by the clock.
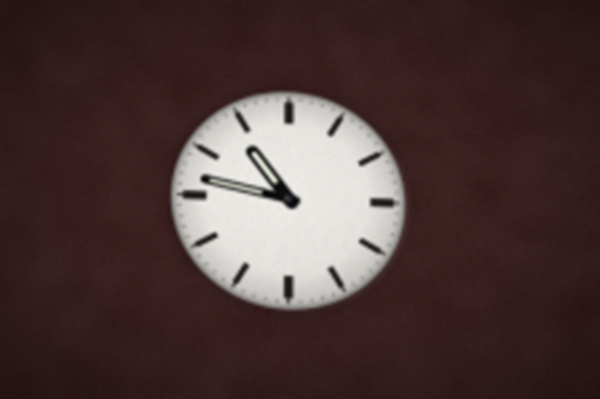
10:47
